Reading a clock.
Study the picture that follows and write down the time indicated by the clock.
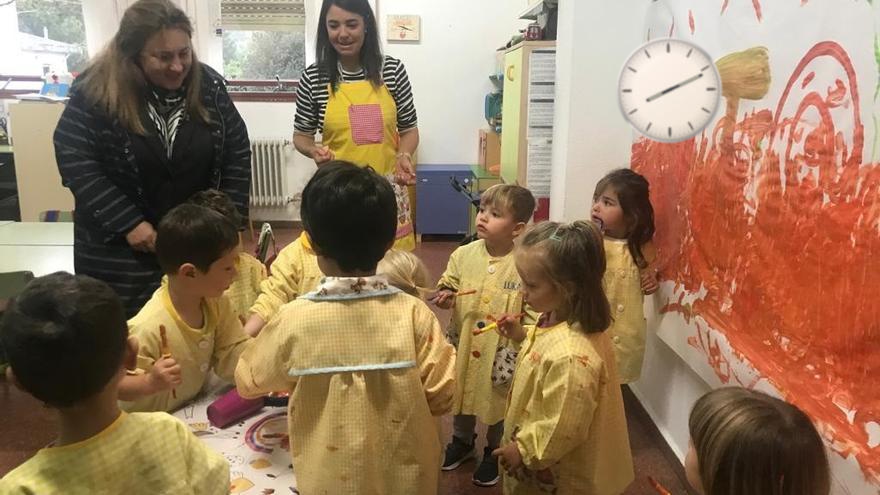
8:11
